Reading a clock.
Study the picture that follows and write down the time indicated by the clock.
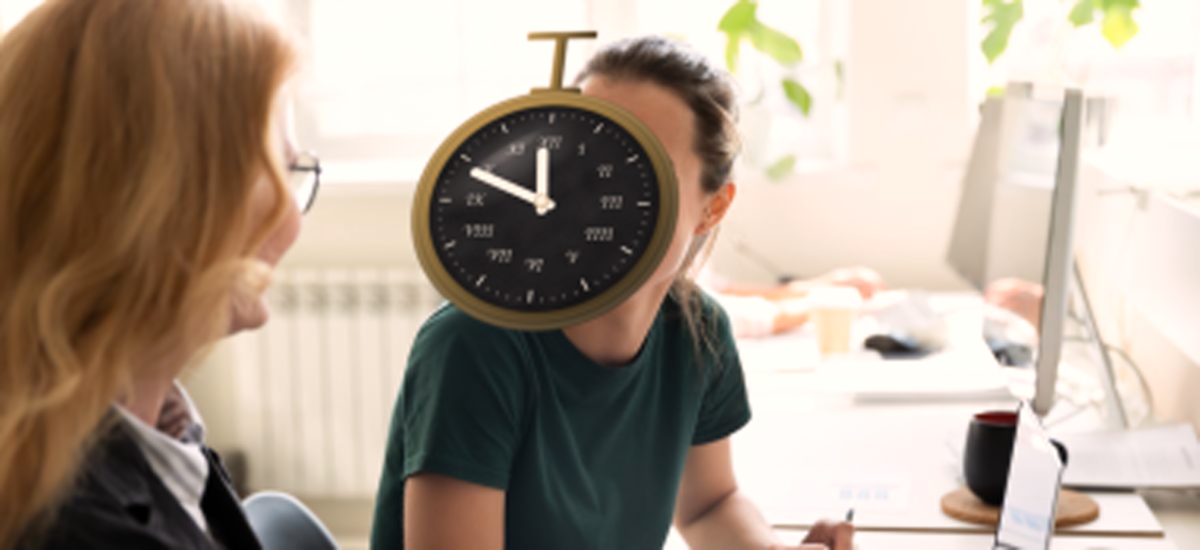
11:49
